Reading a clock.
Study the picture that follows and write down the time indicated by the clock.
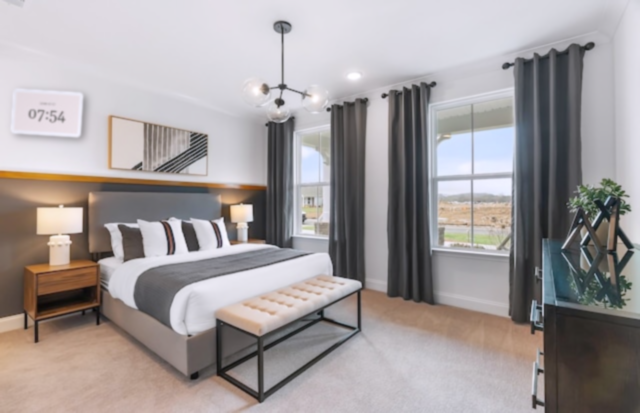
7:54
